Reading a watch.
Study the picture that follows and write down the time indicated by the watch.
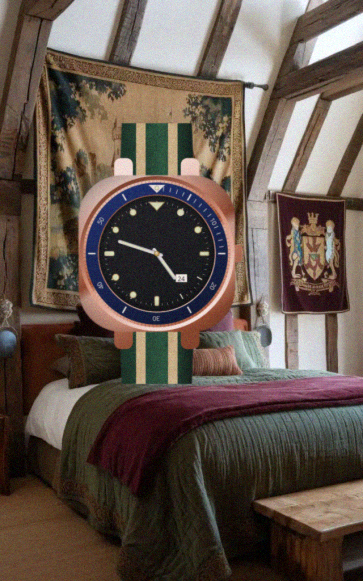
4:48
